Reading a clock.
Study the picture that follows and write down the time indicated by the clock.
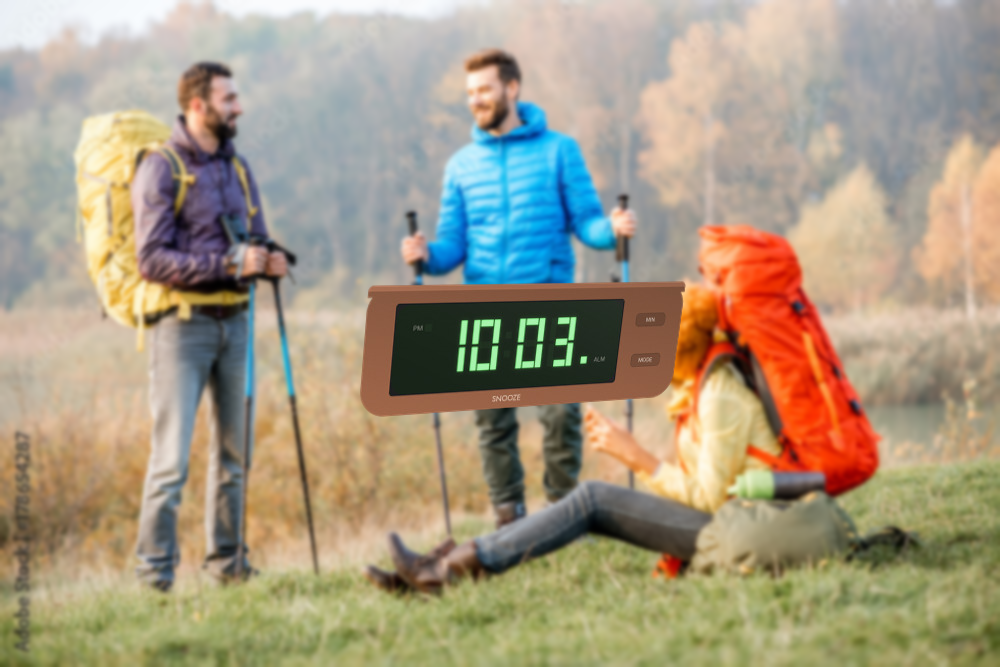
10:03
